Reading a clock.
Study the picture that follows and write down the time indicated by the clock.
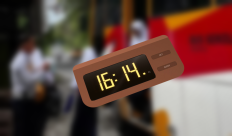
16:14
